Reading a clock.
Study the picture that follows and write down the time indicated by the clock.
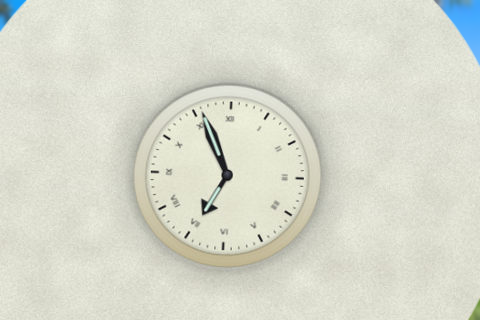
6:56
